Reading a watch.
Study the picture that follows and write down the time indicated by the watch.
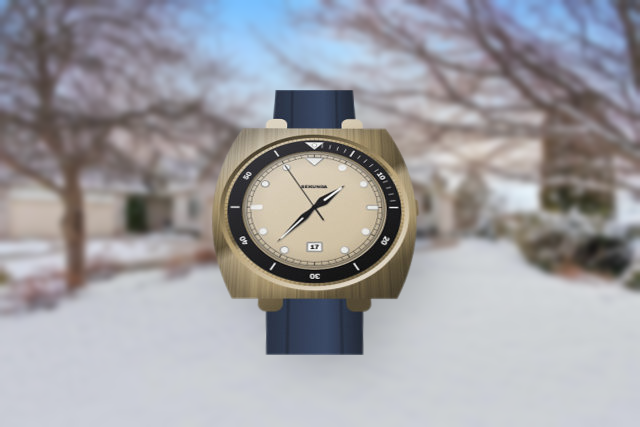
1:36:55
